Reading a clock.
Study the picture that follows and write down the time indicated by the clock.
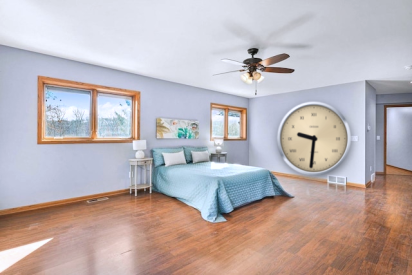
9:31
